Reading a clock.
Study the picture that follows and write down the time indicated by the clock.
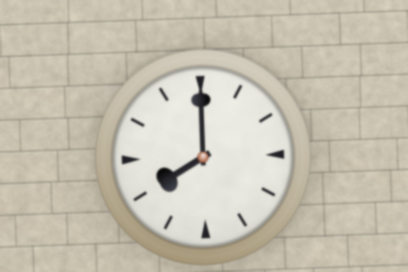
8:00
